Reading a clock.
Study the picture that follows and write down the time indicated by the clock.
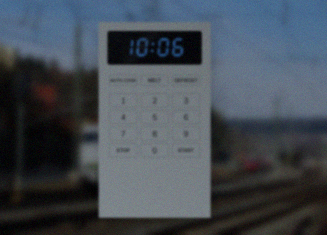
10:06
